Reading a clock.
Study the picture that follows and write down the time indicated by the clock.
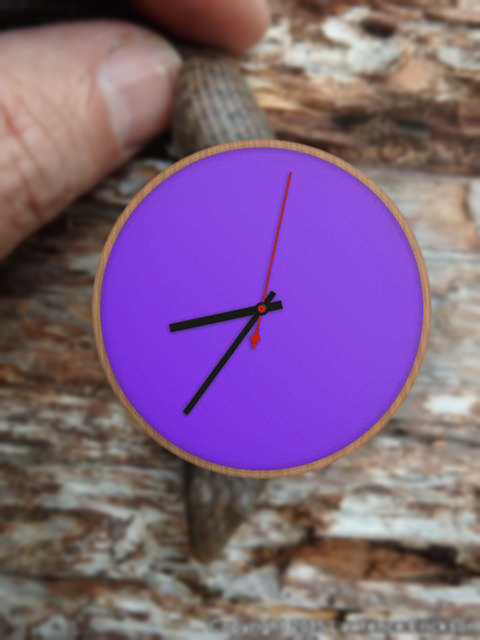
8:36:02
